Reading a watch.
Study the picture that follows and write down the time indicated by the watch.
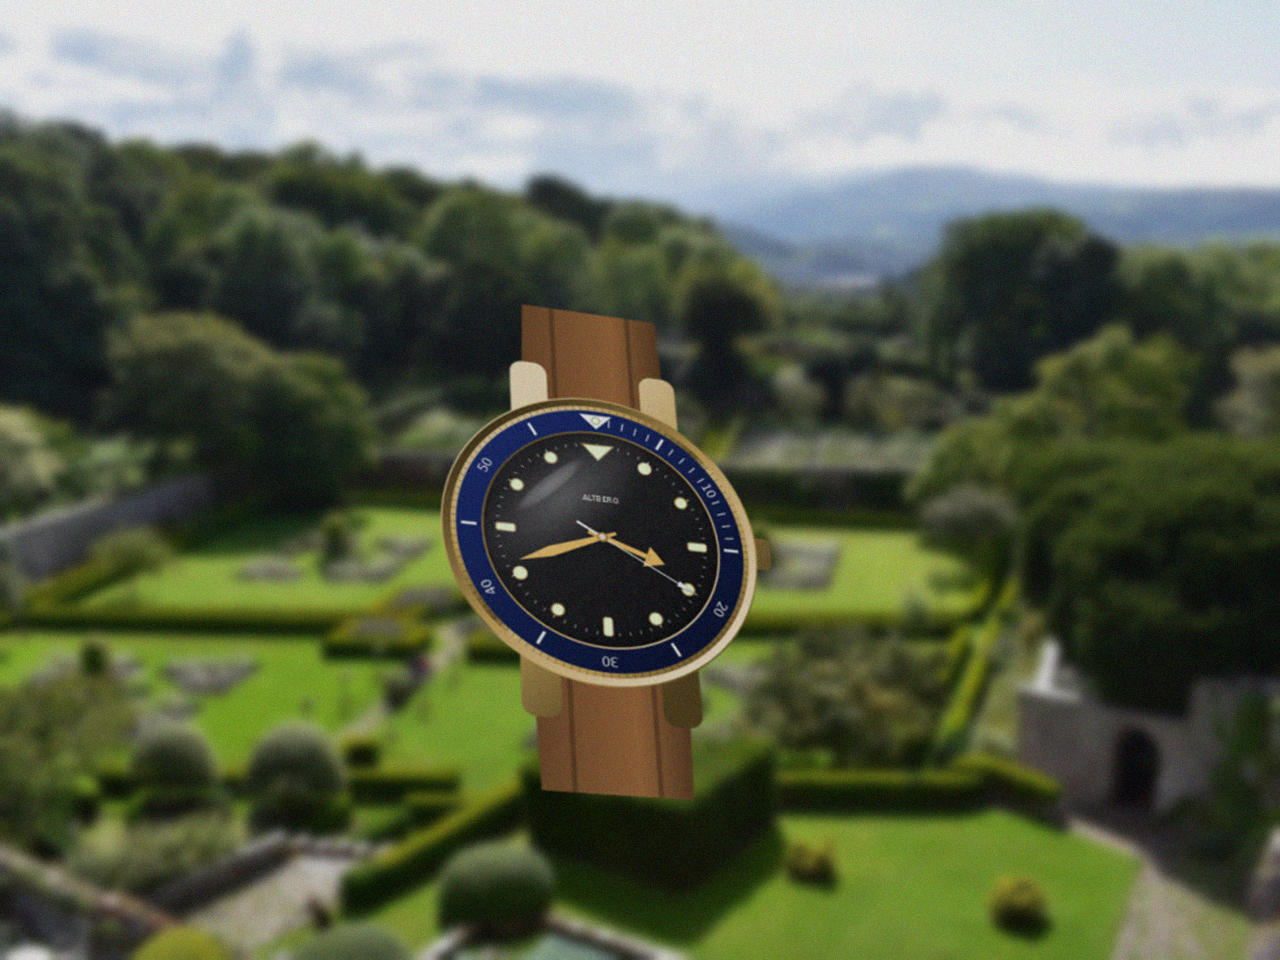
3:41:20
